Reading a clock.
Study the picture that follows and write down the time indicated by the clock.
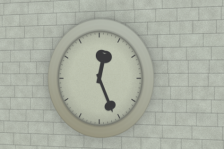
12:26
